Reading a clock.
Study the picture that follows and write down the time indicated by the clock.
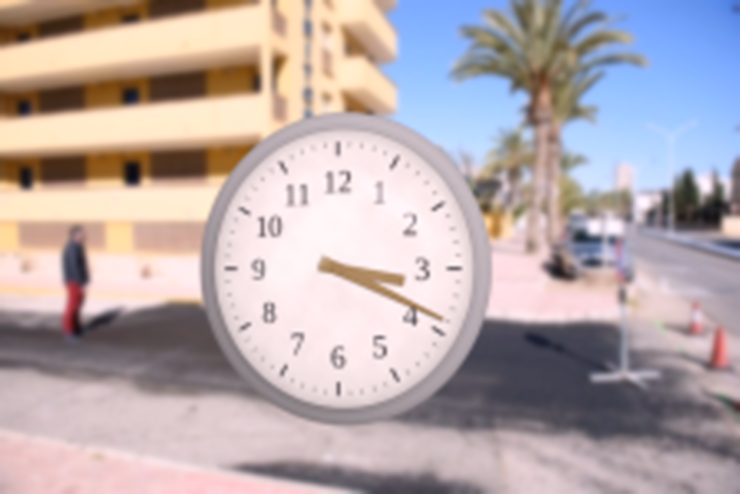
3:19
